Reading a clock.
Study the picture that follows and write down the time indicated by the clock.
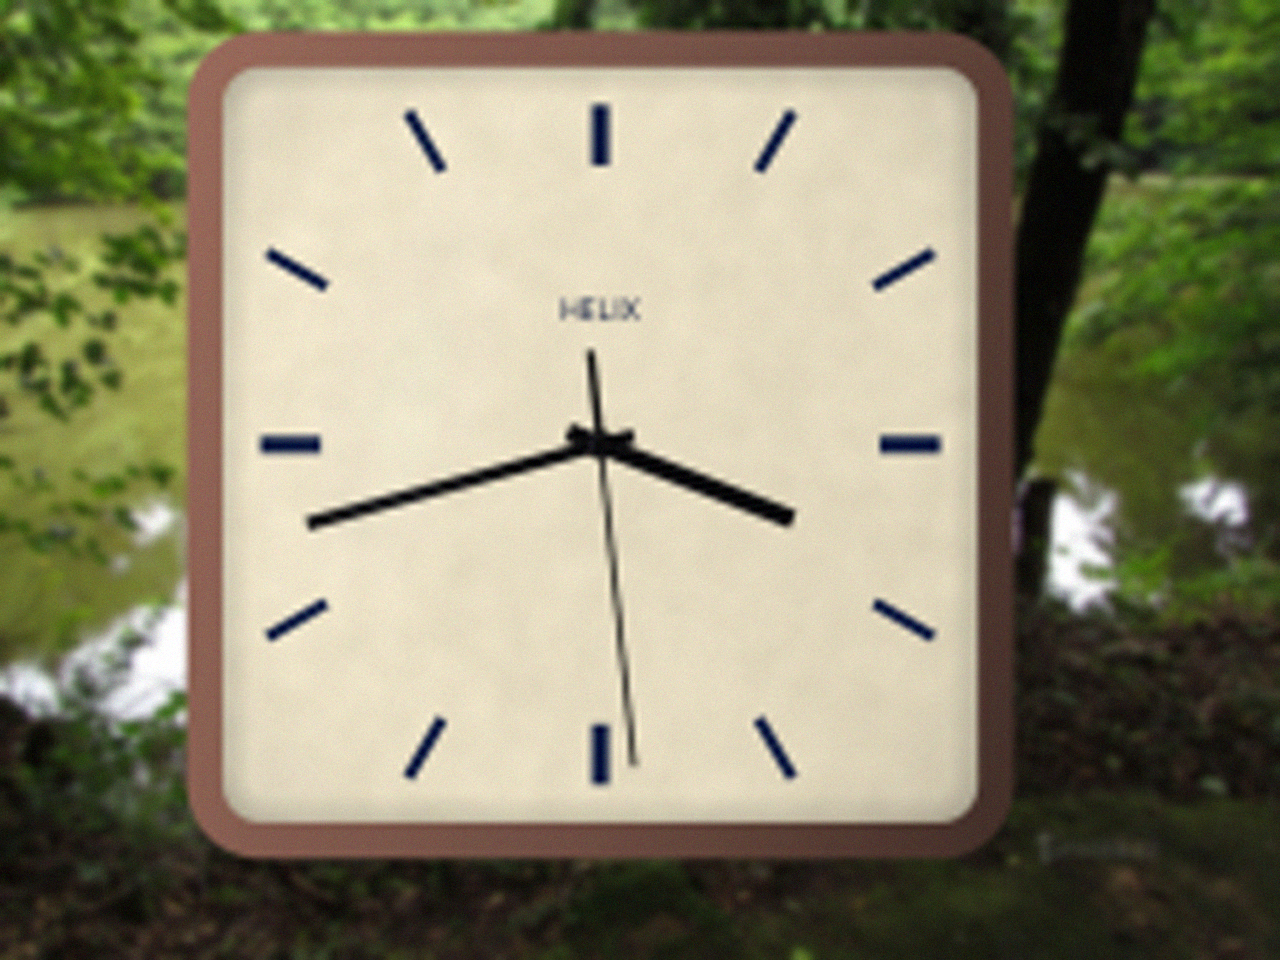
3:42:29
